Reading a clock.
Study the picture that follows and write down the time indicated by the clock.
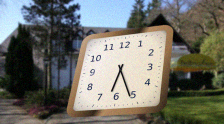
6:26
